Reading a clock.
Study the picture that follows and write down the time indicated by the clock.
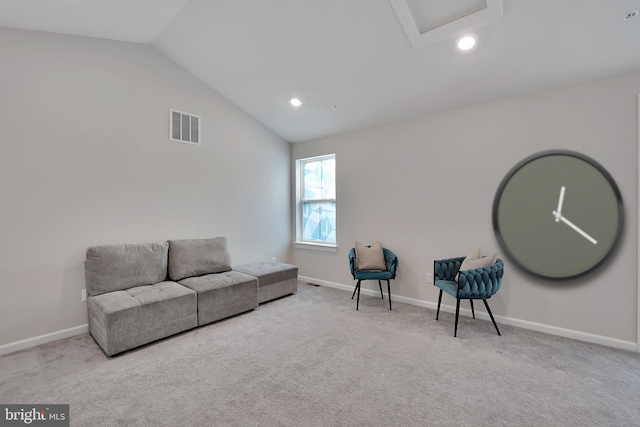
12:21
